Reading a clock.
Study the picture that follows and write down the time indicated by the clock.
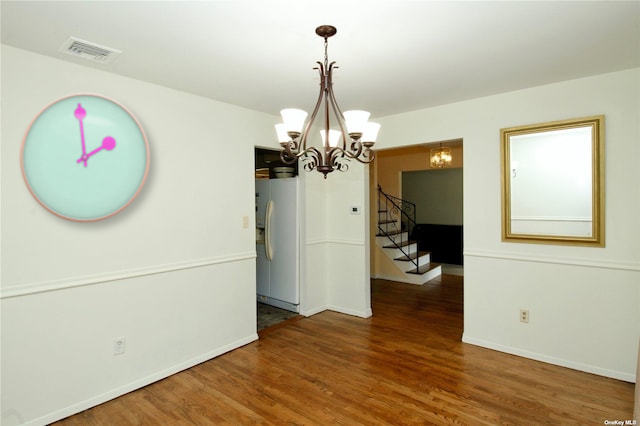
1:59
